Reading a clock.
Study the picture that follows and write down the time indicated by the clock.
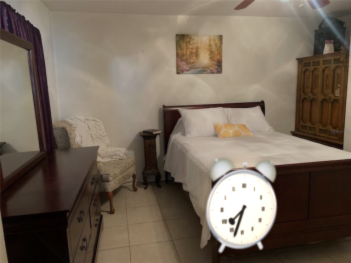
7:33
